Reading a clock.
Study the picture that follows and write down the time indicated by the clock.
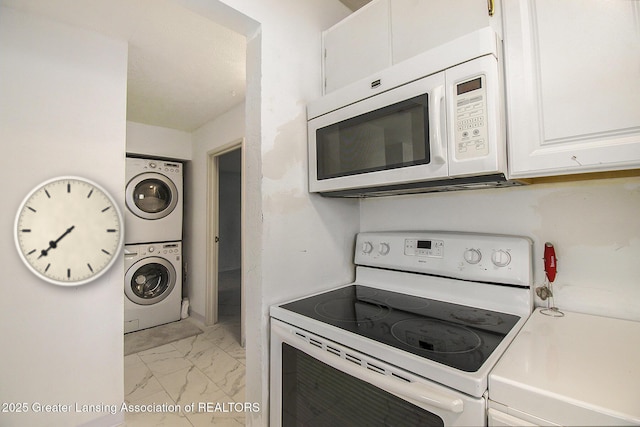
7:38
